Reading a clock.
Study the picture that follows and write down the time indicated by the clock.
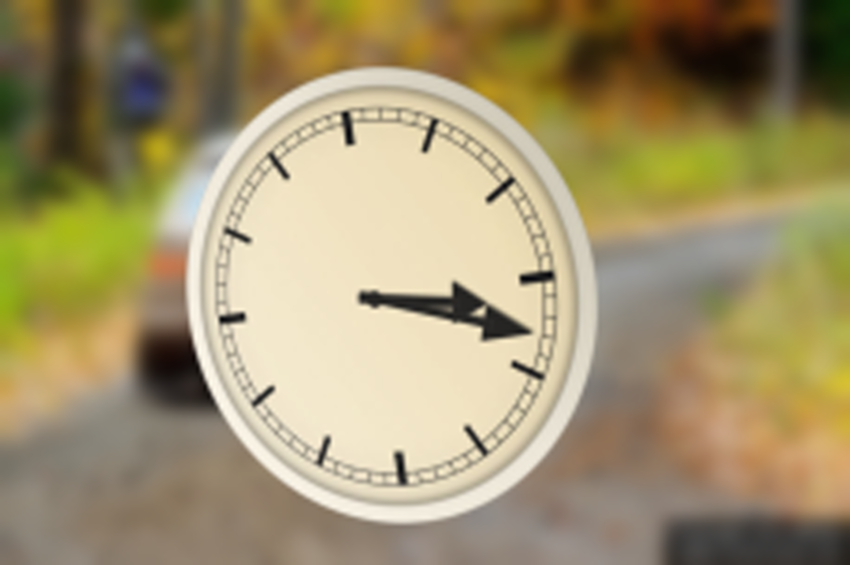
3:18
